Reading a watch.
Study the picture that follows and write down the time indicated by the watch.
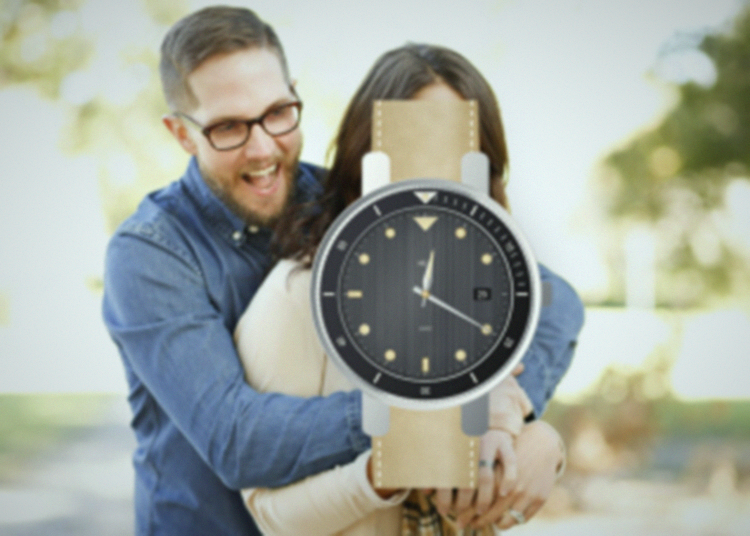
12:20
